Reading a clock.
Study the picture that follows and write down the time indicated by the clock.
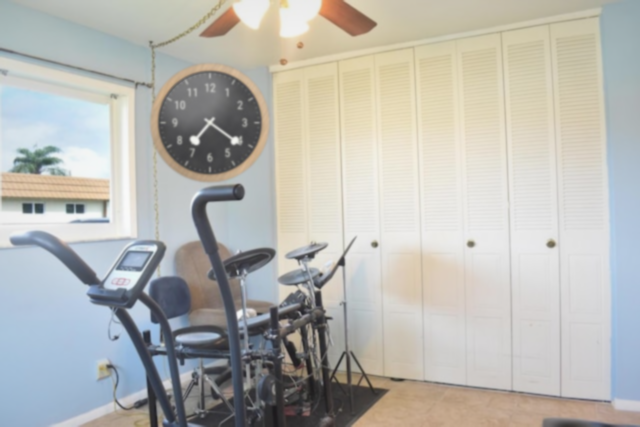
7:21
